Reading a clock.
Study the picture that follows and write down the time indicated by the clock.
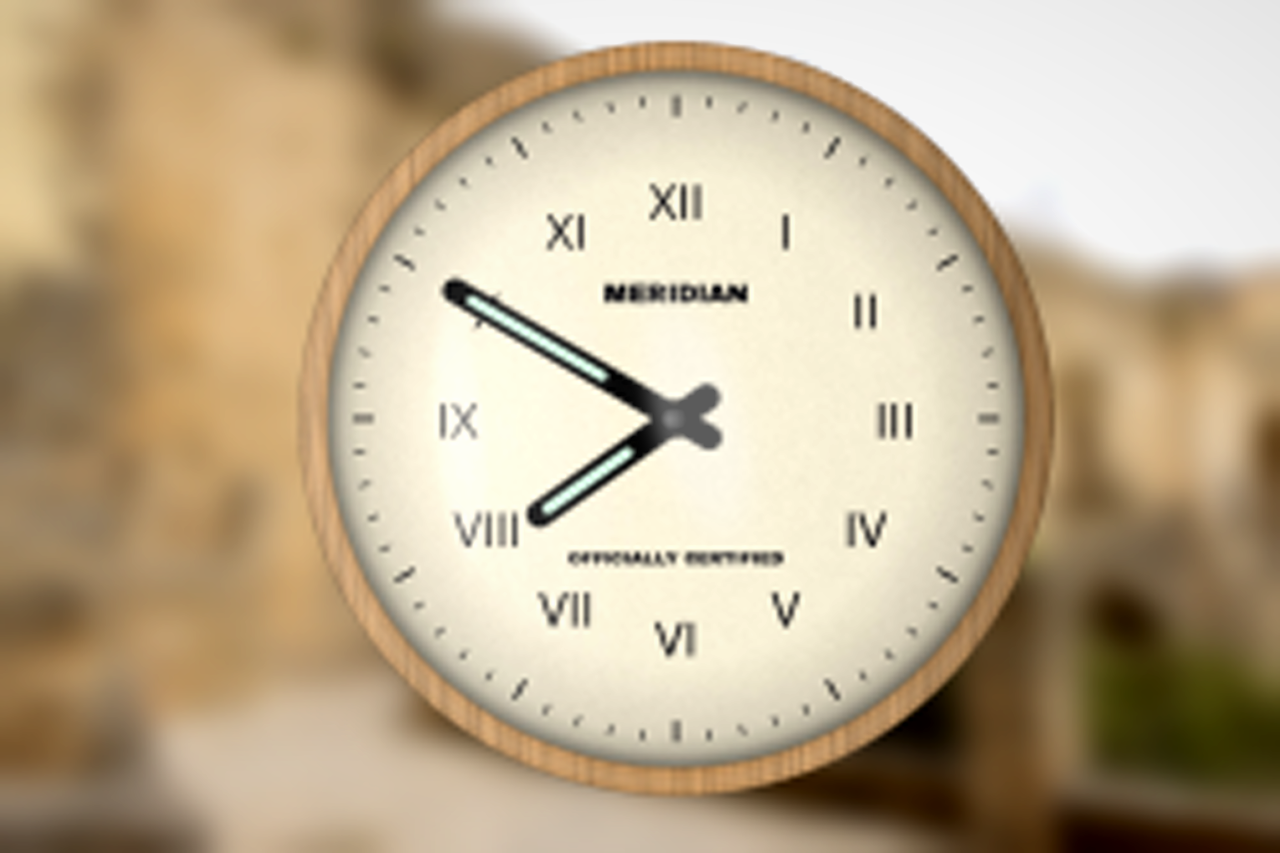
7:50
